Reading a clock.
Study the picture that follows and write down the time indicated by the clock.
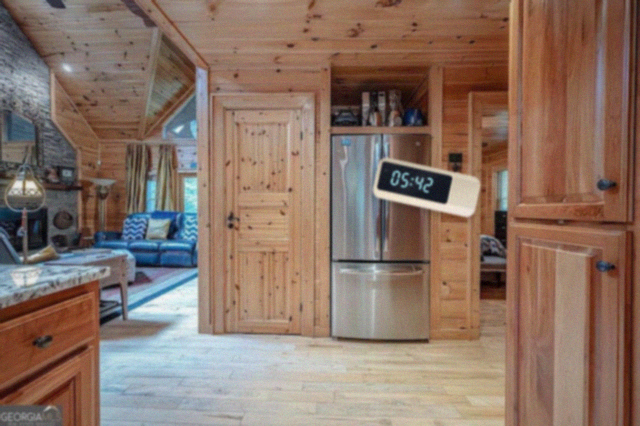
5:42
